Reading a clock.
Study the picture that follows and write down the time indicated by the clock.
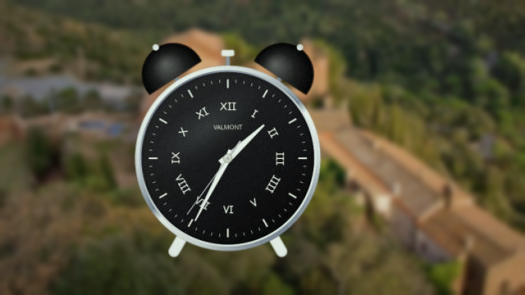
1:34:36
